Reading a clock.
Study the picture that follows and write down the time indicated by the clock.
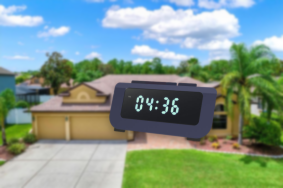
4:36
